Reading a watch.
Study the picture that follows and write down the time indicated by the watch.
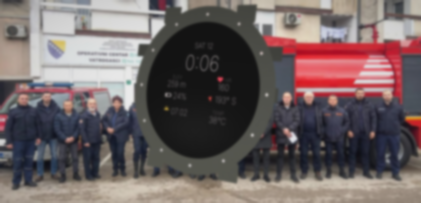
0:06
